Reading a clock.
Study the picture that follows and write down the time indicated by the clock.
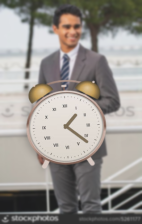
1:22
